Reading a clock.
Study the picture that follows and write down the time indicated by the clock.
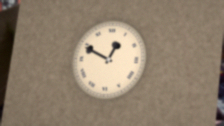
12:49
